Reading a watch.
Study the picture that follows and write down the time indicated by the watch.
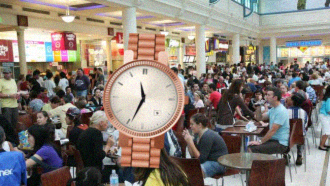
11:34
